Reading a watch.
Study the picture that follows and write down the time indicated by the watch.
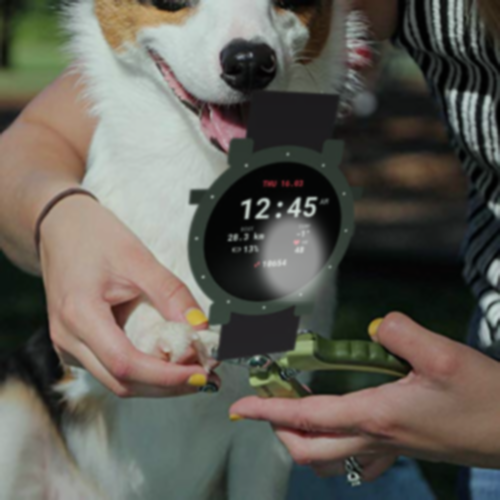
12:45
